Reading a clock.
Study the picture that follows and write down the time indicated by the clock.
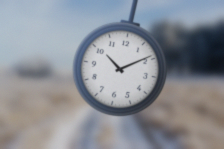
10:09
